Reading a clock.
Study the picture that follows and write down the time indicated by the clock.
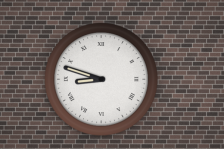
8:48
